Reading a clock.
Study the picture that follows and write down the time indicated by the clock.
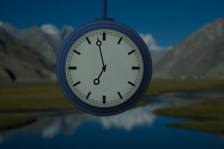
6:58
